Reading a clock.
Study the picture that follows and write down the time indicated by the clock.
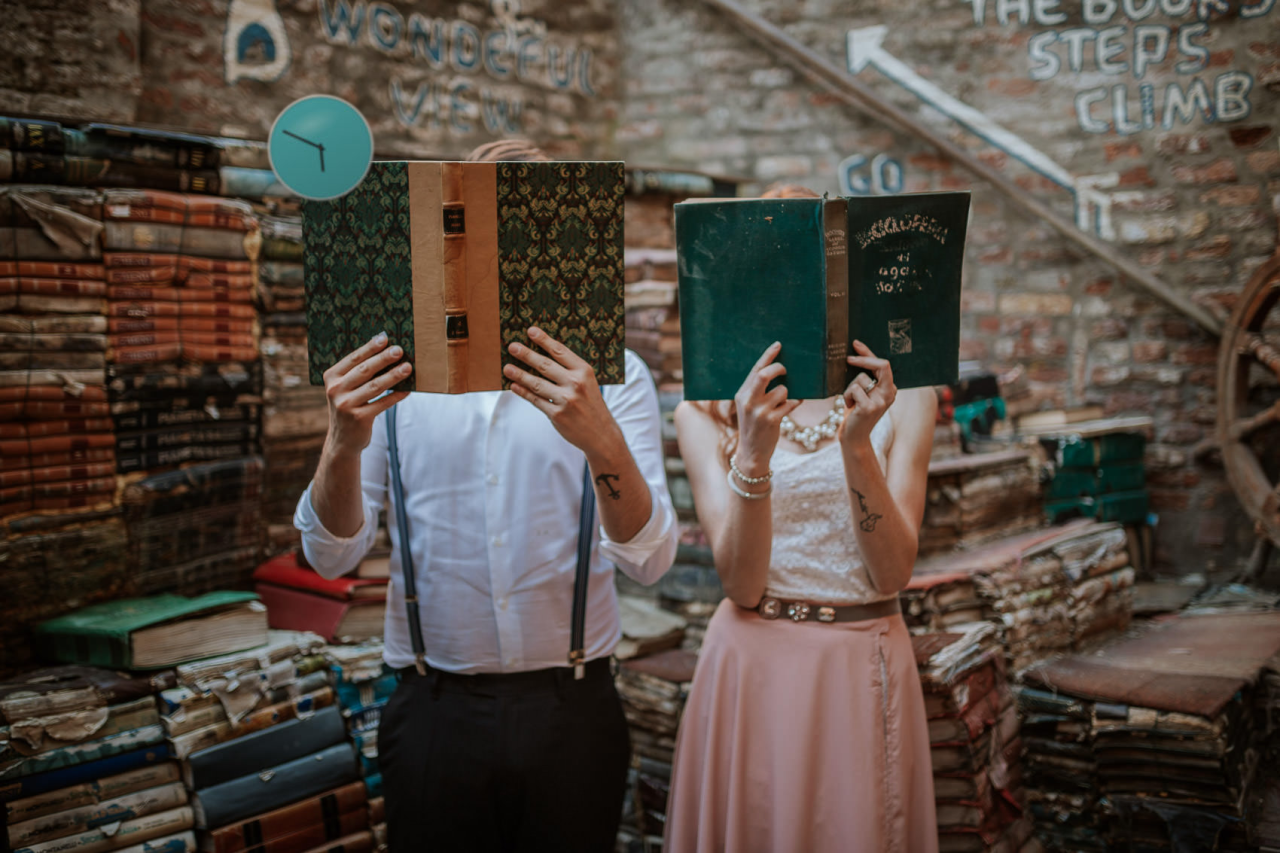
5:49
